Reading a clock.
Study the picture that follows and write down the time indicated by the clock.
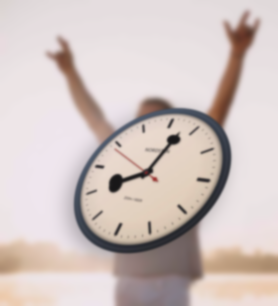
8:02:49
